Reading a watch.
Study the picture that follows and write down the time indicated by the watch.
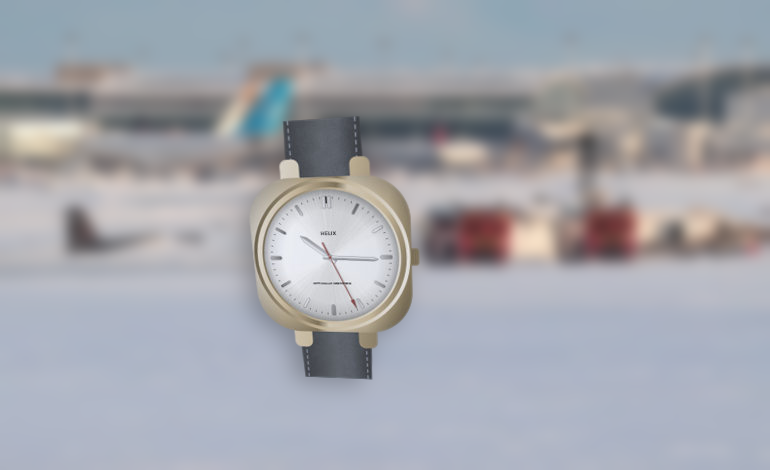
10:15:26
